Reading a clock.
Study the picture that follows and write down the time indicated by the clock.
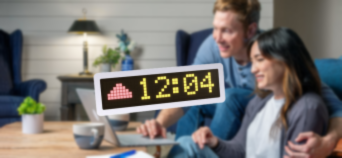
12:04
